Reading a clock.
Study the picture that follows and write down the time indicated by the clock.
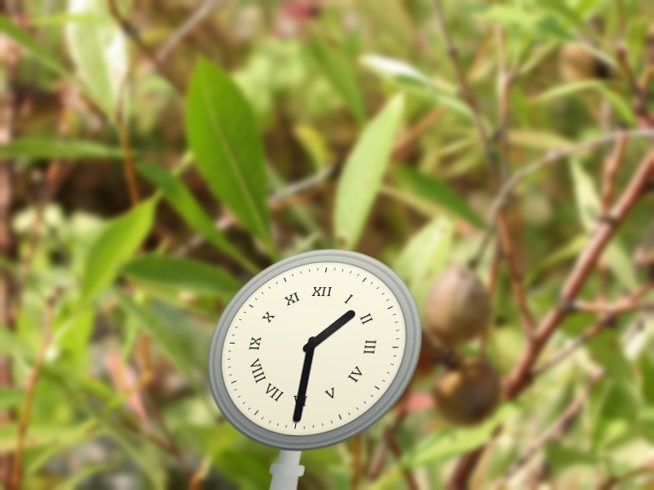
1:30
